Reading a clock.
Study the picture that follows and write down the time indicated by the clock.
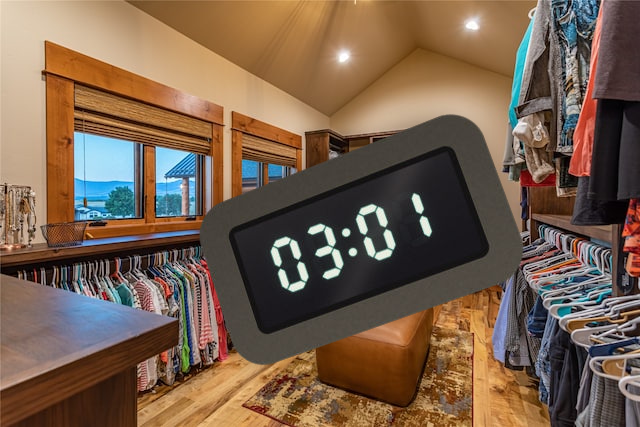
3:01
